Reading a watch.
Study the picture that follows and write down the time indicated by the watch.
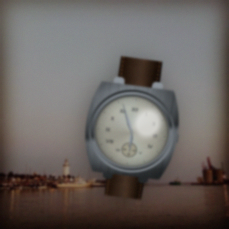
5:56
